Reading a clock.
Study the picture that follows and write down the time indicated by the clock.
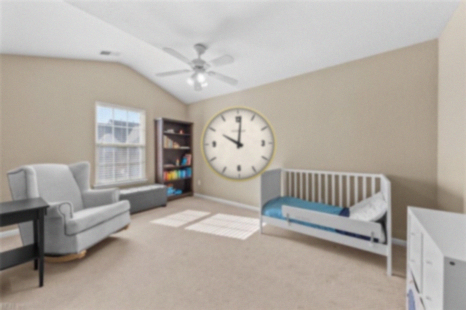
10:01
